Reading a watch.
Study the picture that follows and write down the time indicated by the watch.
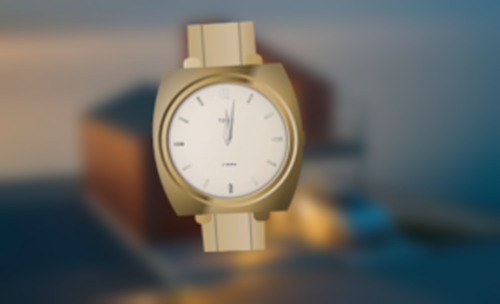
12:02
